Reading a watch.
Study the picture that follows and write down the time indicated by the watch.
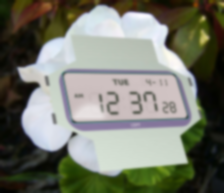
12:37
